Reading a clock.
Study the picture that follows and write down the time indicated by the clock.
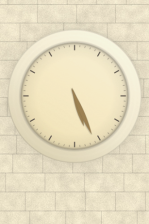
5:26
